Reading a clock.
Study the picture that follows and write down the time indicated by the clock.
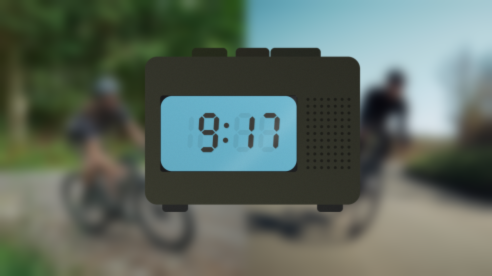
9:17
